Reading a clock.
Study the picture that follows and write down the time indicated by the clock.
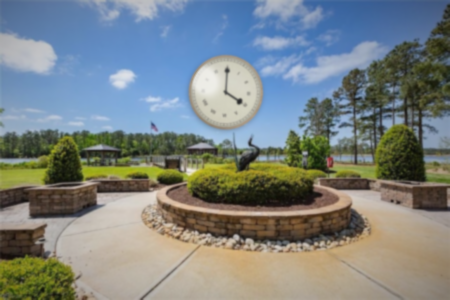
4:00
